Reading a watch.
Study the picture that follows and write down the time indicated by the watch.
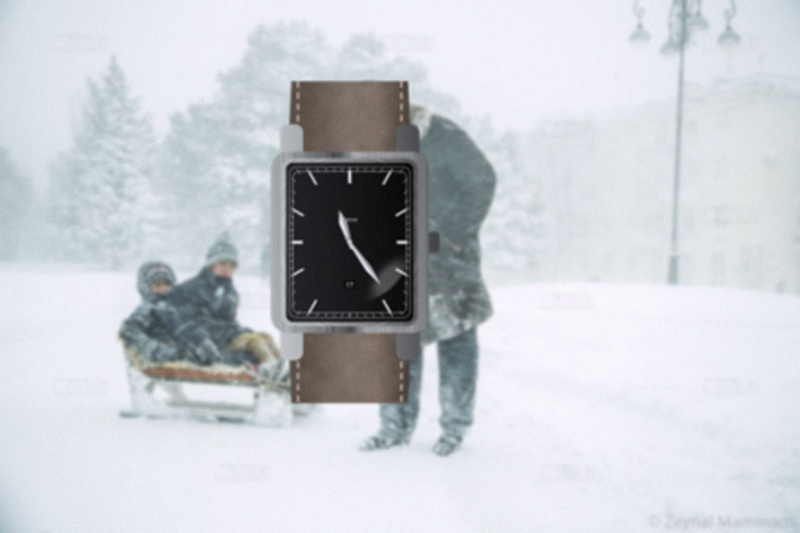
11:24
